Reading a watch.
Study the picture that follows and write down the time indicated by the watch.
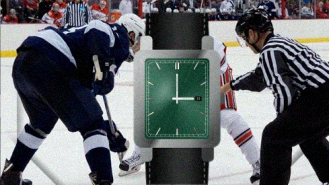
3:00
